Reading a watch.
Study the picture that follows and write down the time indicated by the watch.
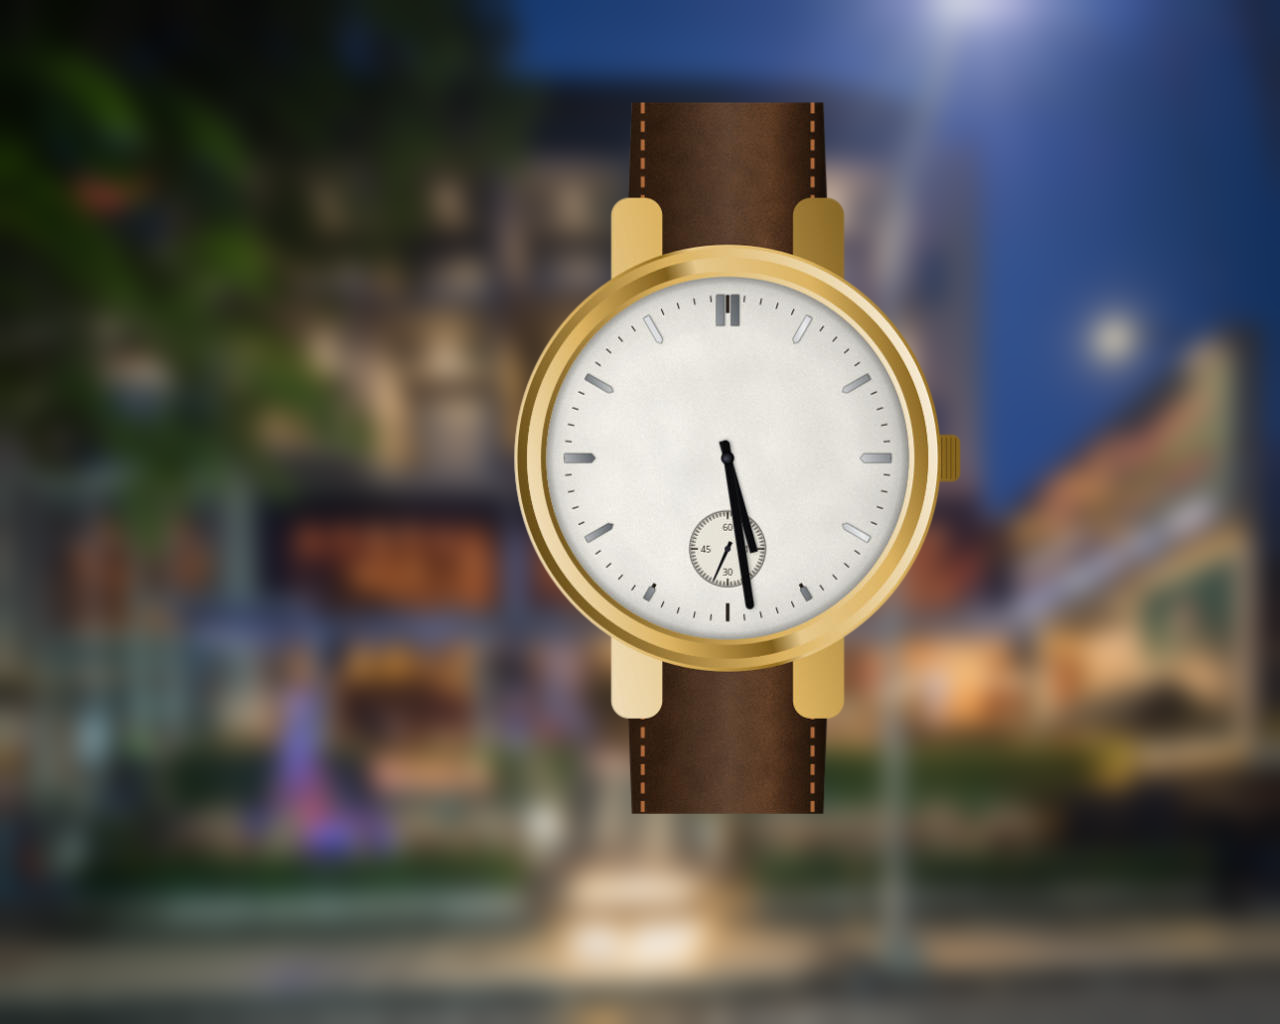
5:28:34
